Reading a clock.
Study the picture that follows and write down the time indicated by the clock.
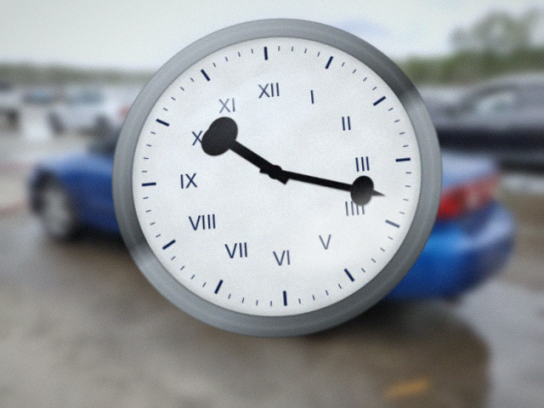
10:18
